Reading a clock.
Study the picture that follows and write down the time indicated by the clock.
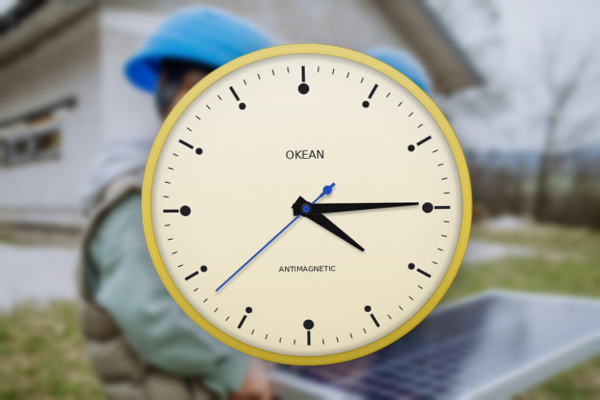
4:14:38
